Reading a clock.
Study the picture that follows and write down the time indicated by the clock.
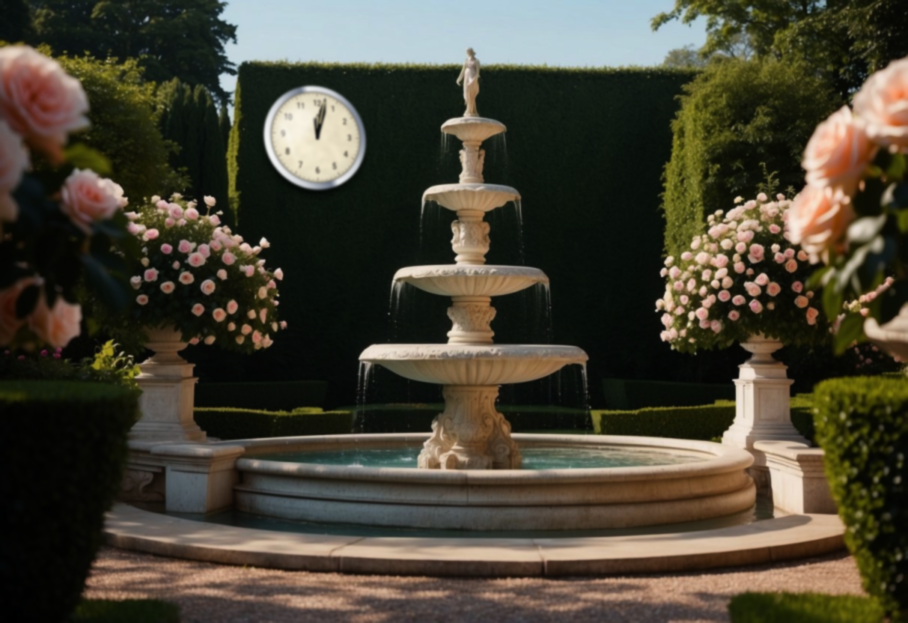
12:02
